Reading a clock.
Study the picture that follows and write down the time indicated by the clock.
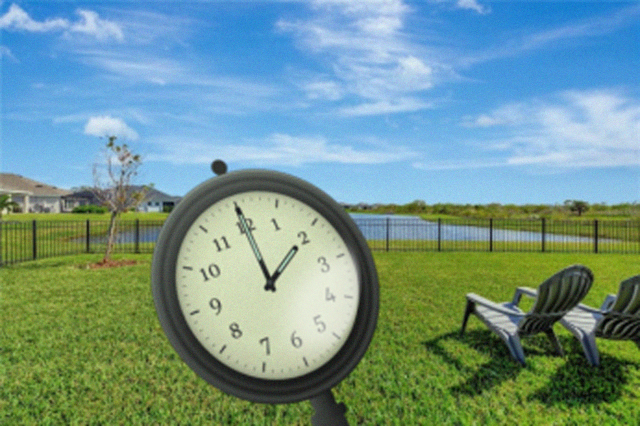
2:00
